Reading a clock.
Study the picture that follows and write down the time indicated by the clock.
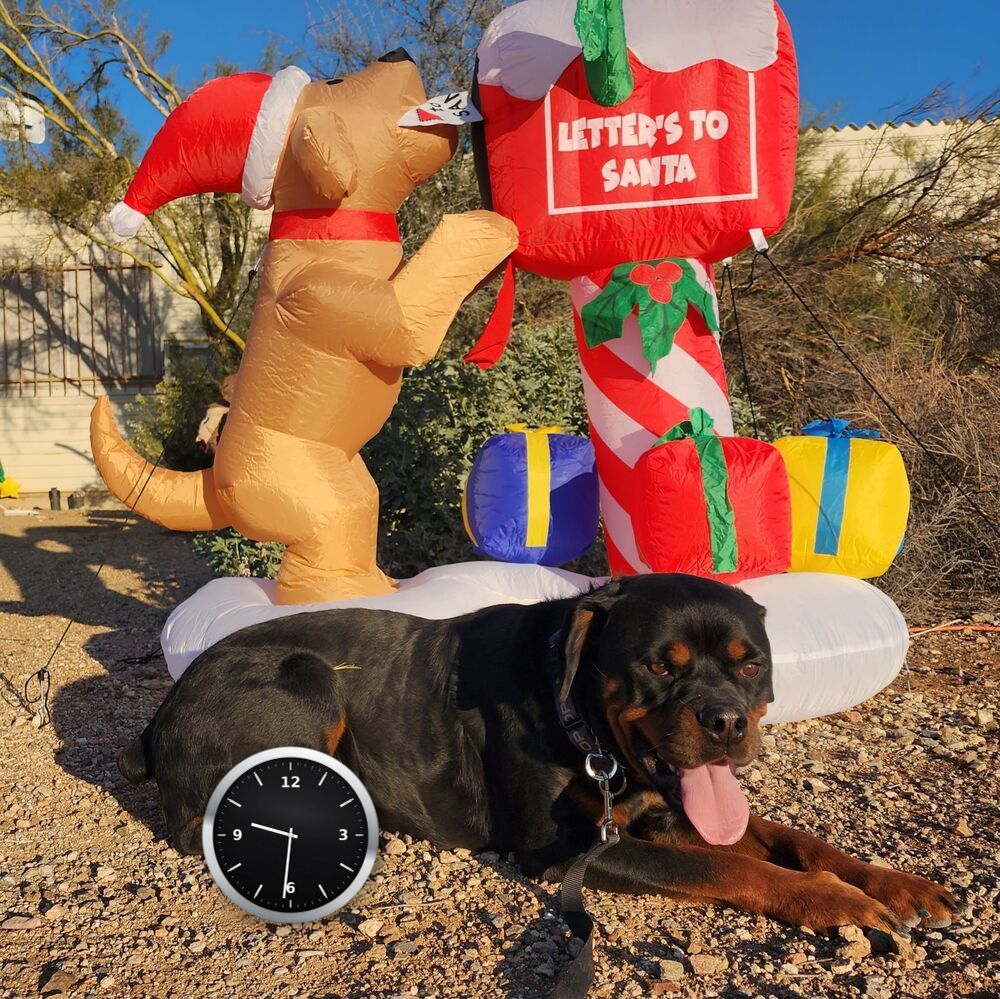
9:31
